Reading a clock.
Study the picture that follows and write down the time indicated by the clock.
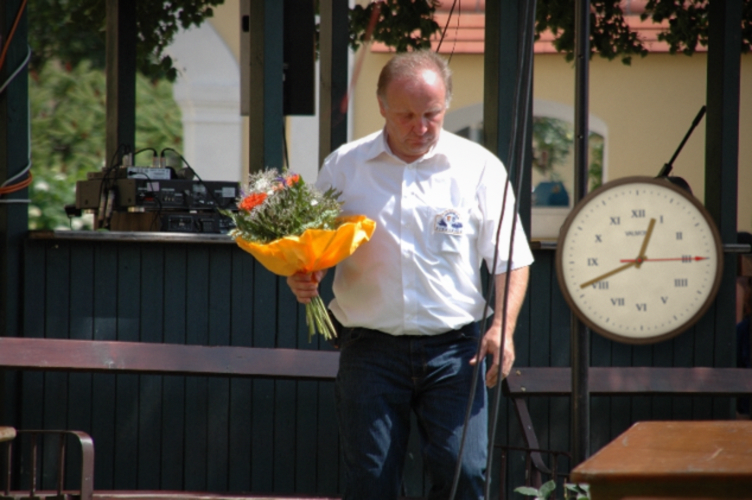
12:41:15
